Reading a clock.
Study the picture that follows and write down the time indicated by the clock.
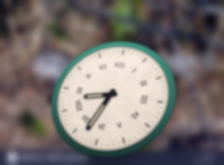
8:33
